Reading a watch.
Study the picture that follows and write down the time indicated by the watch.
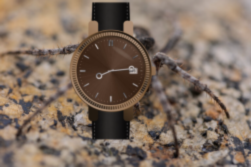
8:14
